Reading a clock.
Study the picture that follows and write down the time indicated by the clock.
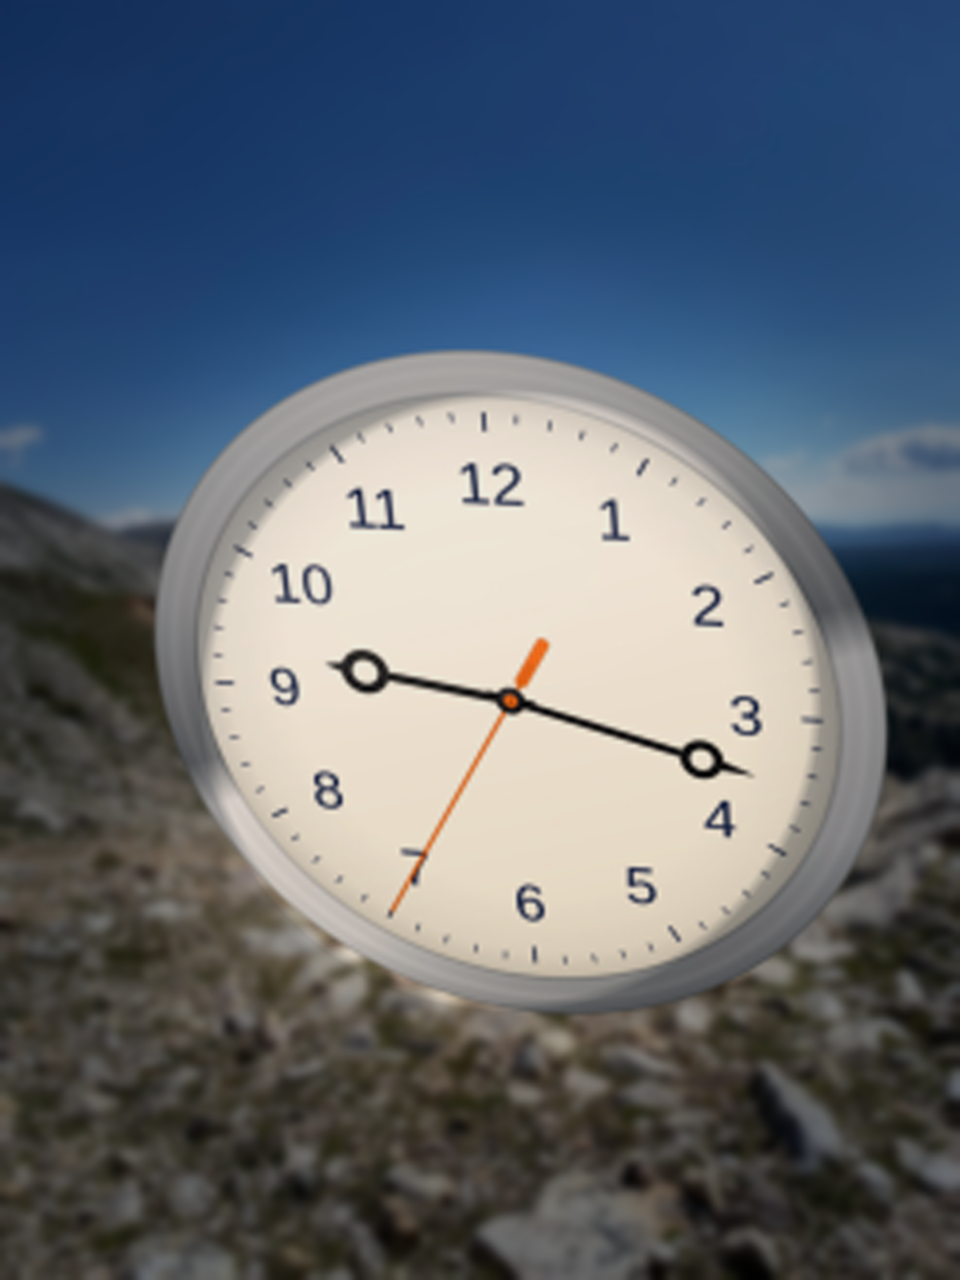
9:17:35
